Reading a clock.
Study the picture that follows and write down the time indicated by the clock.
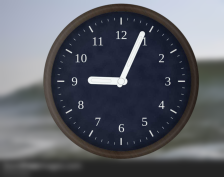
9:04
